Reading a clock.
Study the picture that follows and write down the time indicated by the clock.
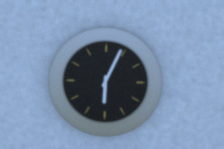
6:04
